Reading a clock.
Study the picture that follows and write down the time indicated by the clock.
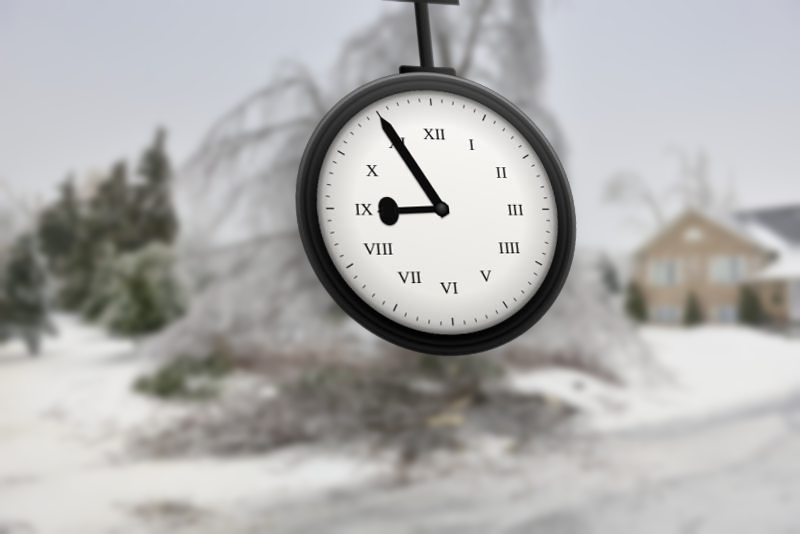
8:55
